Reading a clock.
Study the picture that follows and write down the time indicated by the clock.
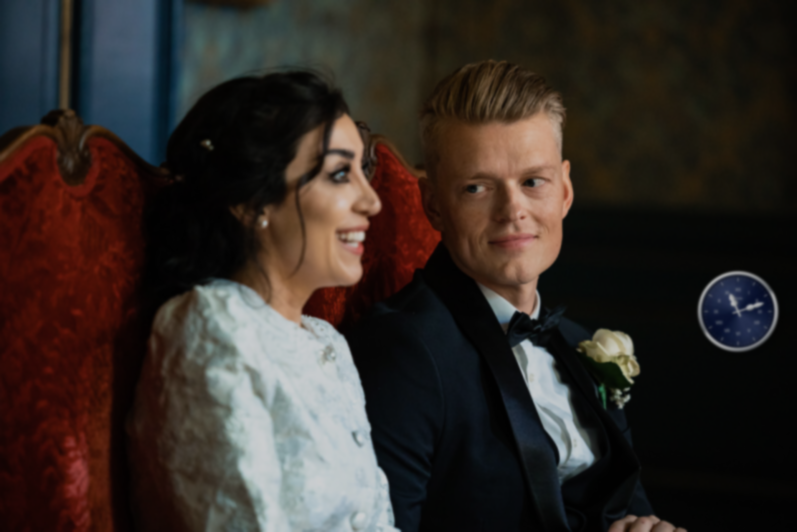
11:12
